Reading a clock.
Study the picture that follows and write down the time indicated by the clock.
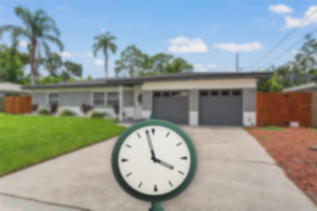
3:58
